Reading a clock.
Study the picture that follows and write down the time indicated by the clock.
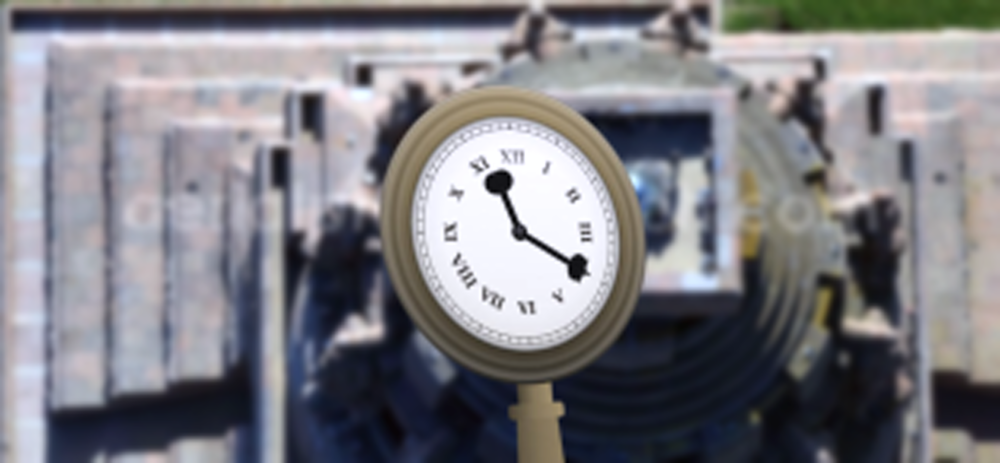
11:20
